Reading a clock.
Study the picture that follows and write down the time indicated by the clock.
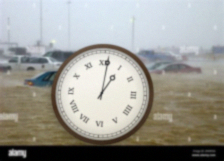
1:01
